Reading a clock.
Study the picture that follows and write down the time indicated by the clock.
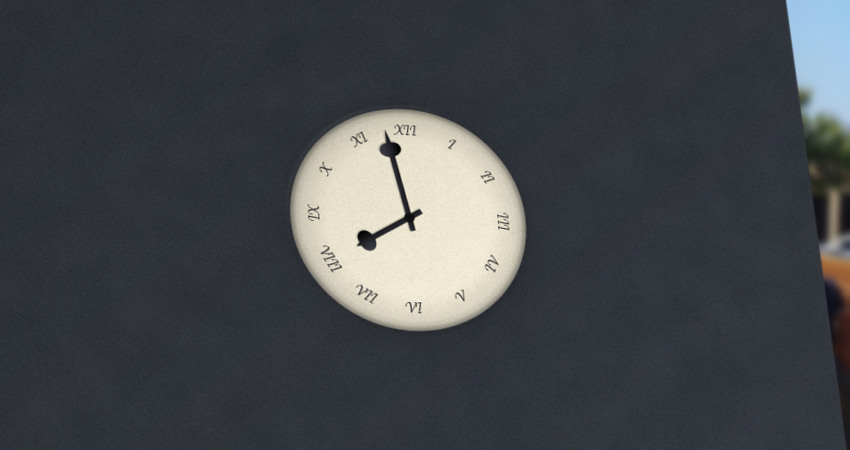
7:58
